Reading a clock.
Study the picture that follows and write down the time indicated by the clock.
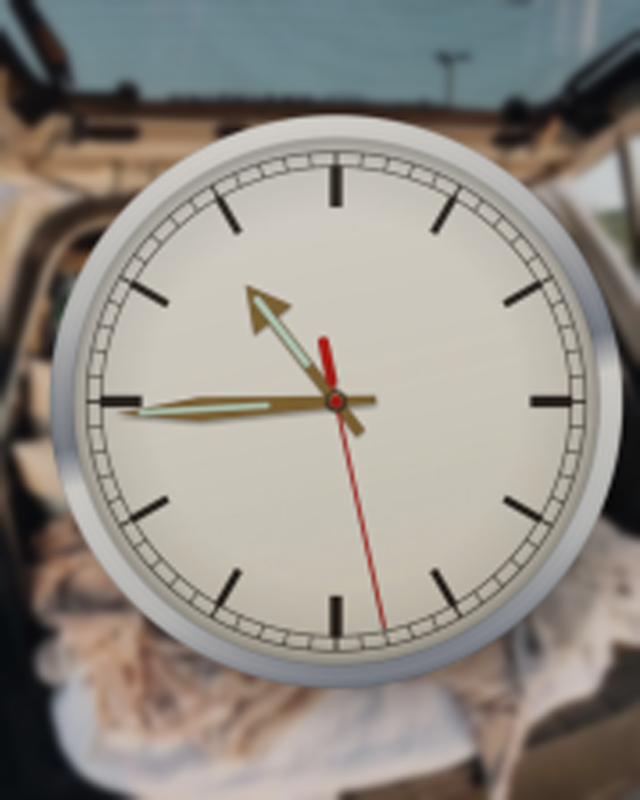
10:44:28
